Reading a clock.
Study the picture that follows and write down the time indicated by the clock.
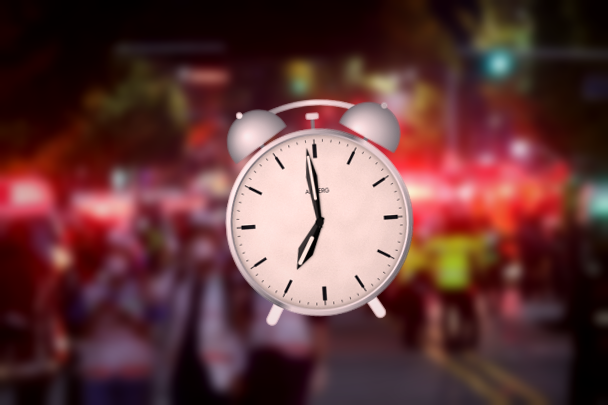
6:59
